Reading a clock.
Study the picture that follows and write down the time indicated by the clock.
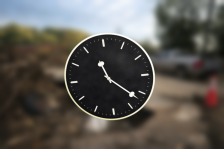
11:22
